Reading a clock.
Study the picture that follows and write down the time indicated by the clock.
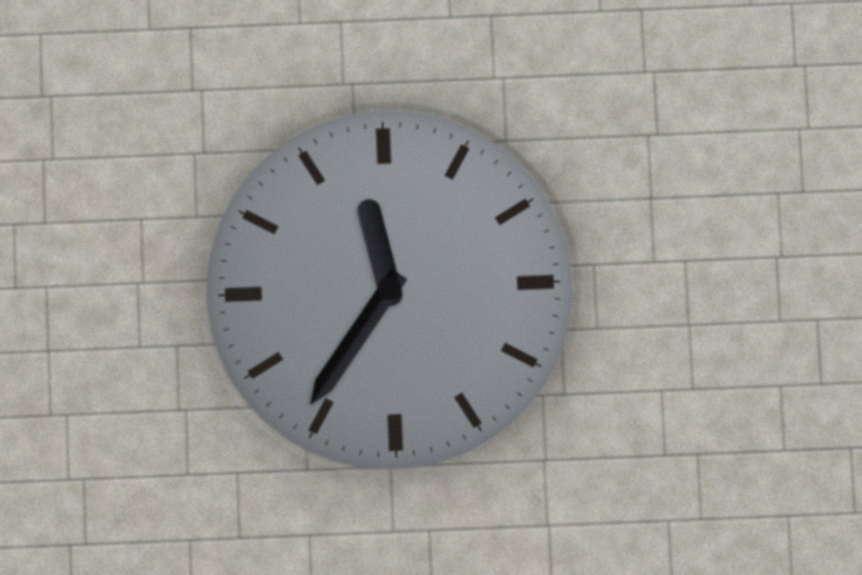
11:36
